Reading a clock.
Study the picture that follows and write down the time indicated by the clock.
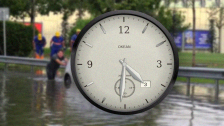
4:31
